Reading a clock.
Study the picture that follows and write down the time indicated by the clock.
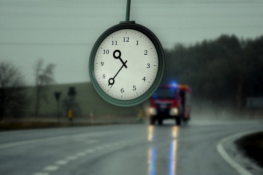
10:36
